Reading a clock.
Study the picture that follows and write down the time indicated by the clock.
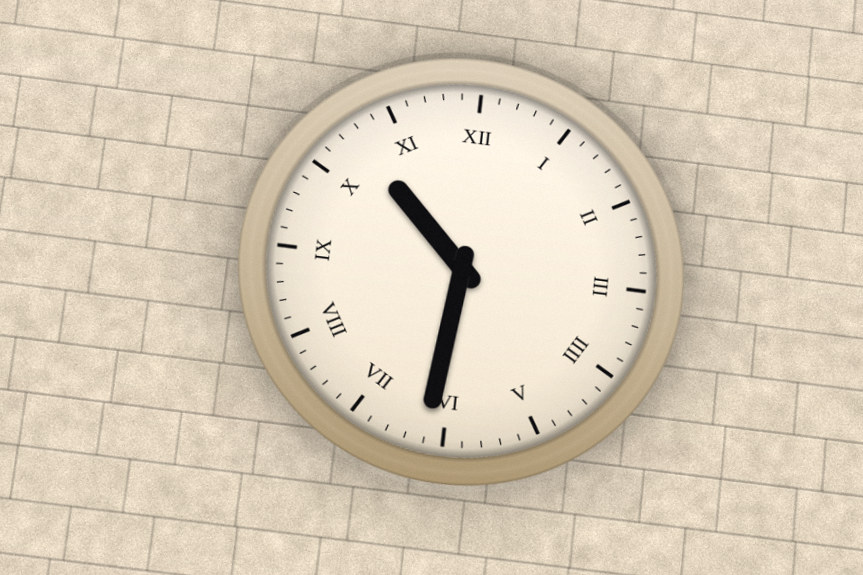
10:31
